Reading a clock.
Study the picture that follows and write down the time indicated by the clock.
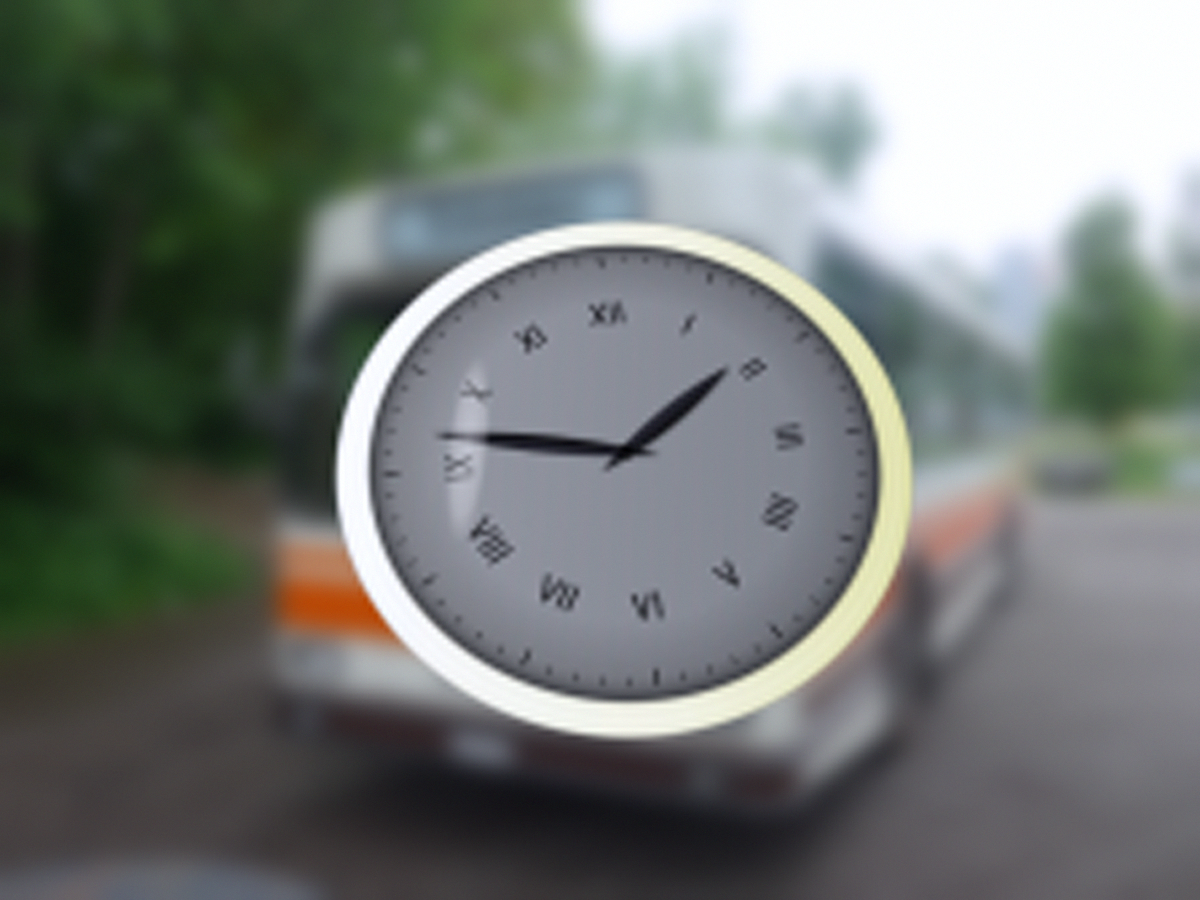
1:47
